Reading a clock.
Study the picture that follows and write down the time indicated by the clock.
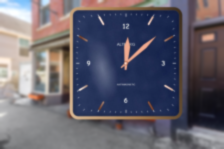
12:08
